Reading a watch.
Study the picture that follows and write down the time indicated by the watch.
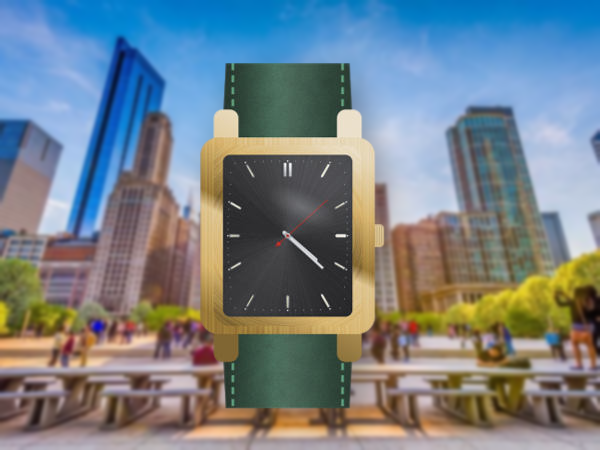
4:22:08
